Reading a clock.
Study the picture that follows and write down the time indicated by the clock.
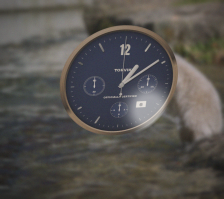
1:09
